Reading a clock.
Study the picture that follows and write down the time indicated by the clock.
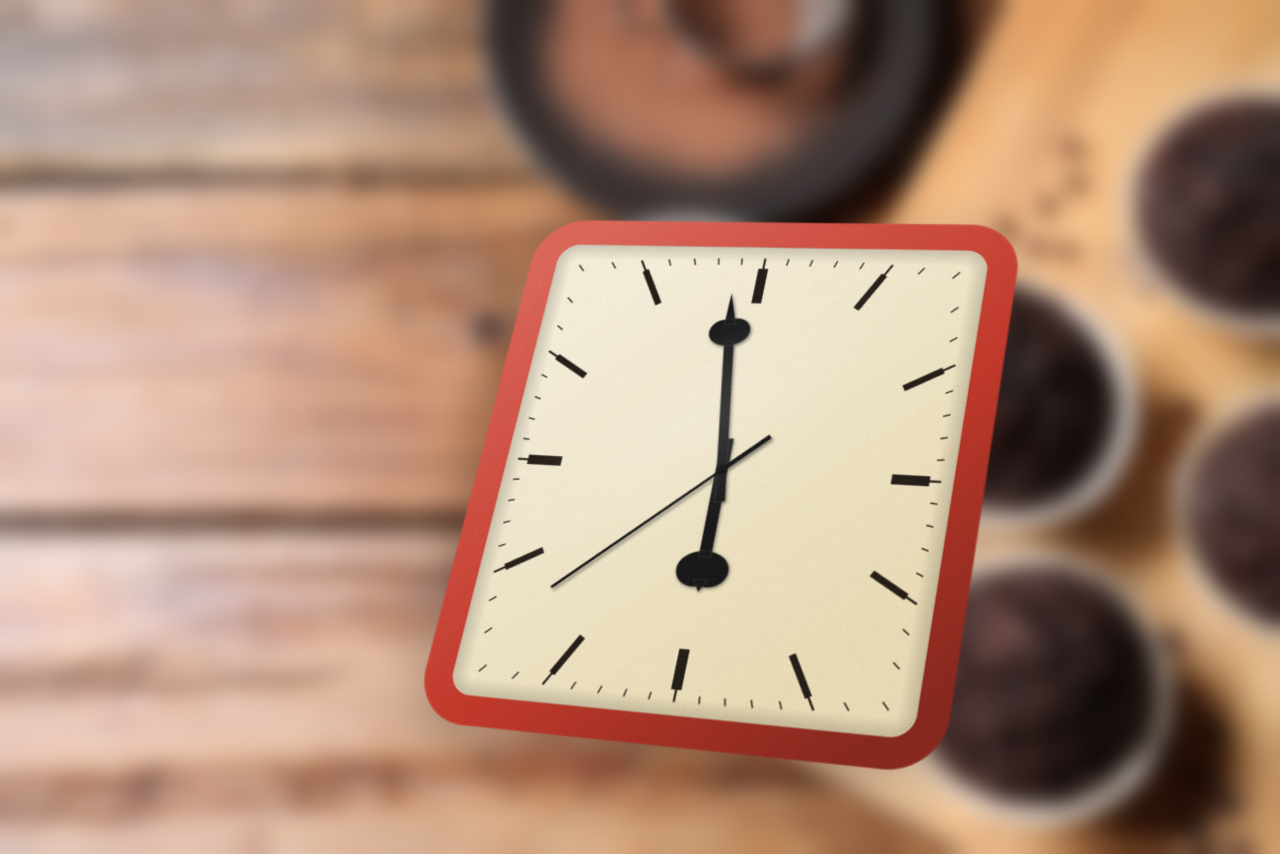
5:58:38
